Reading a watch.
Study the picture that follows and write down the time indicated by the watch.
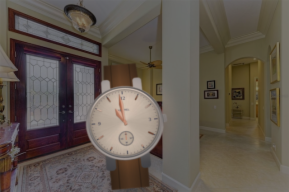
10:59
